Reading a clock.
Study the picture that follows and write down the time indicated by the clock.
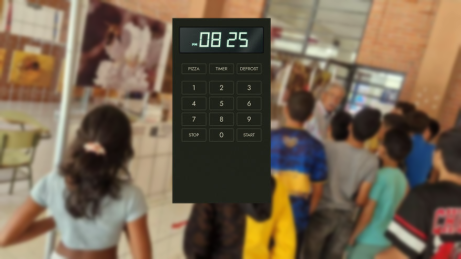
8:25
